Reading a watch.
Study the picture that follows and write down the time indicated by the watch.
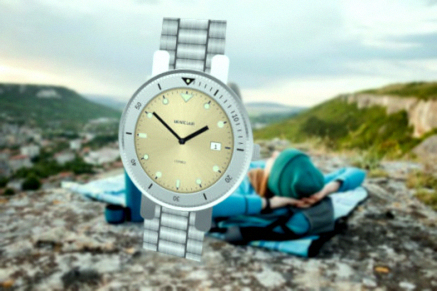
1:51
